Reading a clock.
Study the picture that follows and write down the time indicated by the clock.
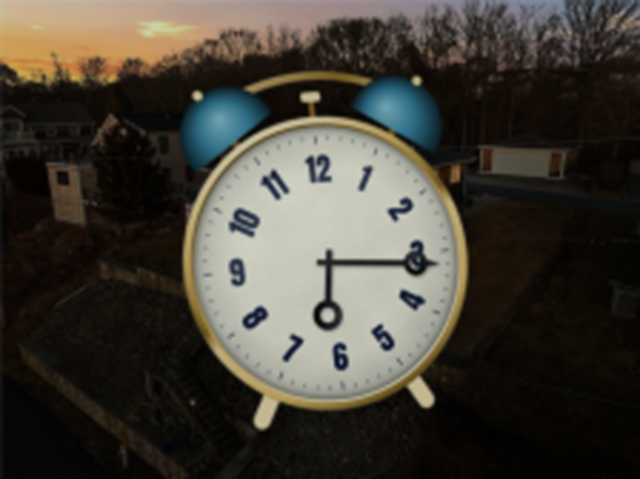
6:16
